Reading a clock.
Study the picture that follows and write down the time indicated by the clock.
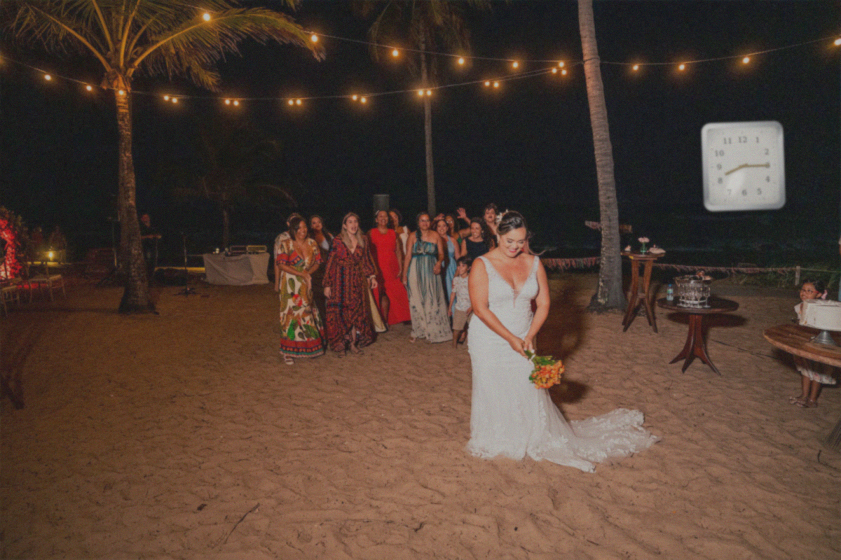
8:15
